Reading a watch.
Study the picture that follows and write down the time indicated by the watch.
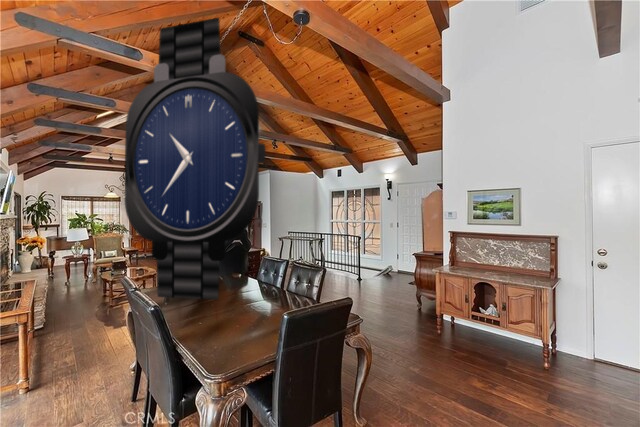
10:37
